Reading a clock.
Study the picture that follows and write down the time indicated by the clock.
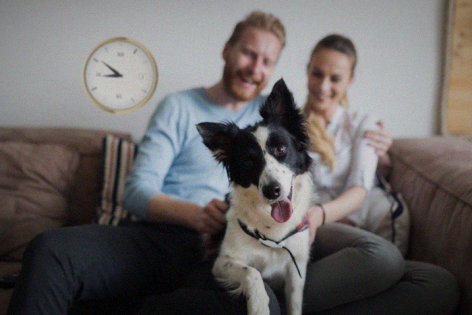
8:51
